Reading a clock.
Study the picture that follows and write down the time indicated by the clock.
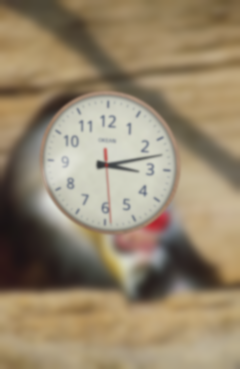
3:12:29
